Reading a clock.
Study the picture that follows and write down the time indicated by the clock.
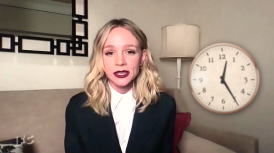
12:25
